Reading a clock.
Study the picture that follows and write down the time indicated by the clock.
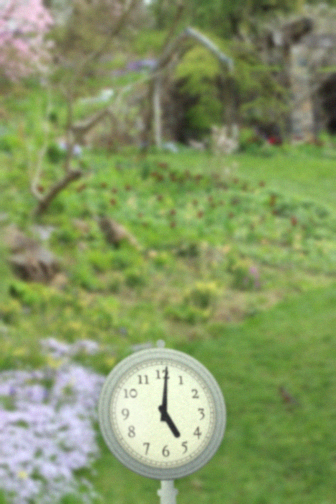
5:01
